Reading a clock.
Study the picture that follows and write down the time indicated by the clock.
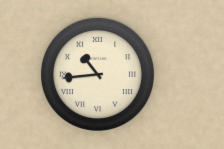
10:44
